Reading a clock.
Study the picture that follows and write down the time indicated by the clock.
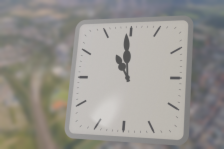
10:59
